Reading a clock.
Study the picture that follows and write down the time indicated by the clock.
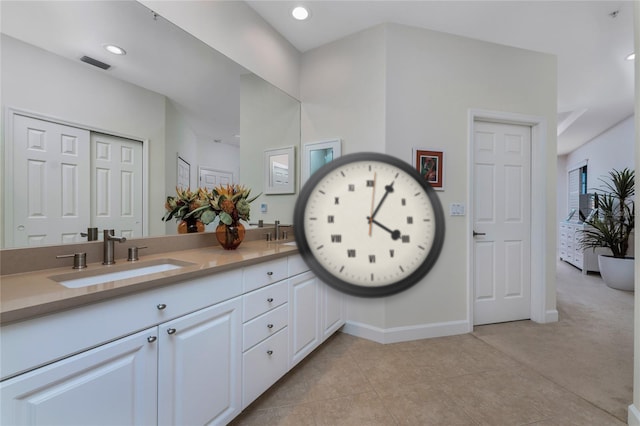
4:05:01
